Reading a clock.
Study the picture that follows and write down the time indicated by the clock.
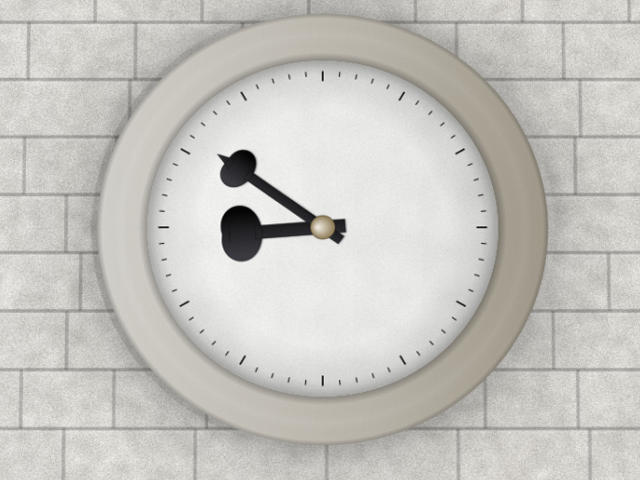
8:51
